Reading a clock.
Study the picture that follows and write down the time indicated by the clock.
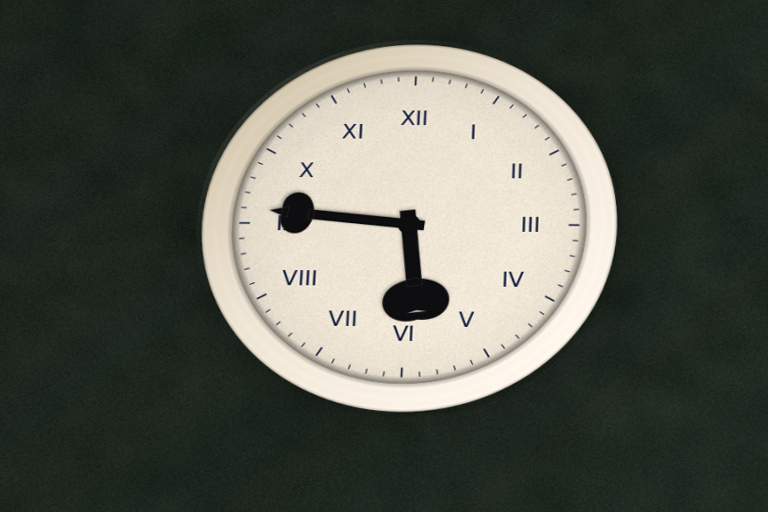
5:46
